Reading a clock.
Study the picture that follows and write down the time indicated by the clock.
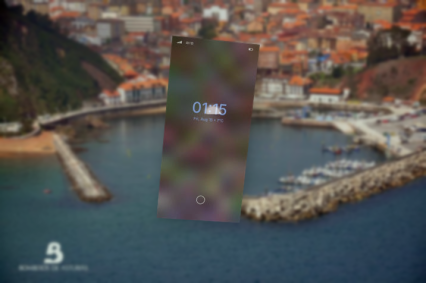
1:15
